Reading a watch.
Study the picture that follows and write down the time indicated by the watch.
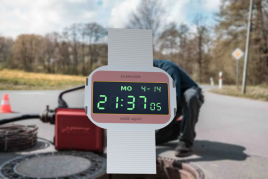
21:37:05
